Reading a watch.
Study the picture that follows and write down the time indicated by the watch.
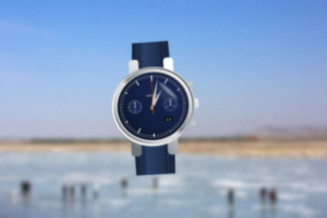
1:02
